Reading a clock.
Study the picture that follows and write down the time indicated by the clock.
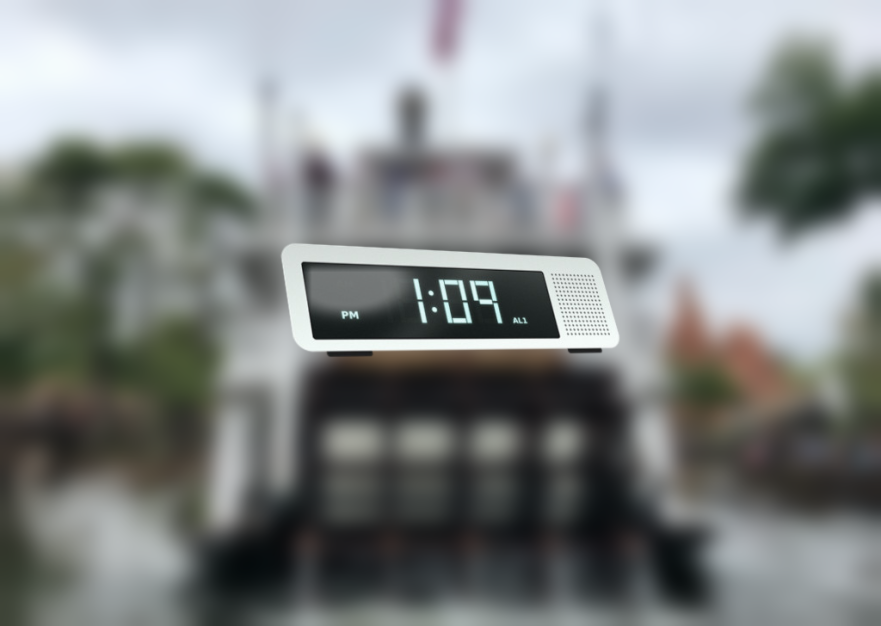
1:09
